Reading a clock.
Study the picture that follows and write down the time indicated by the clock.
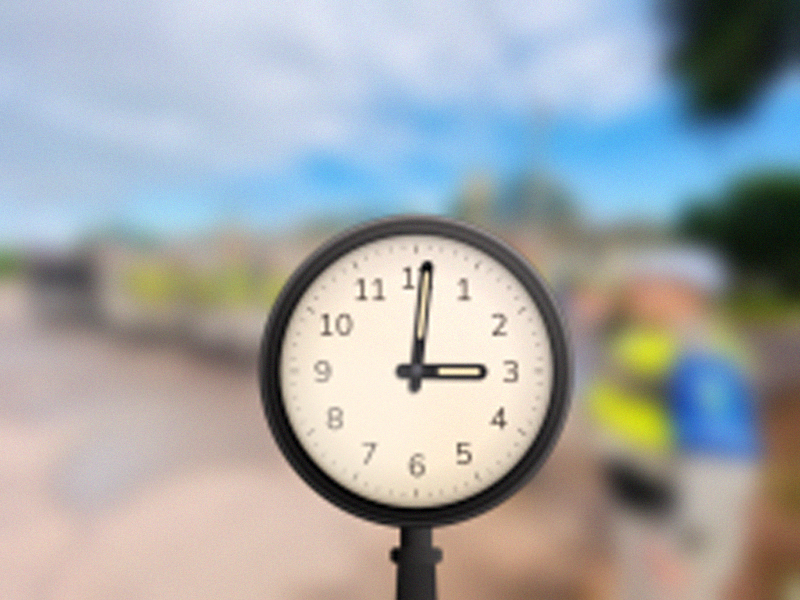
3:01
